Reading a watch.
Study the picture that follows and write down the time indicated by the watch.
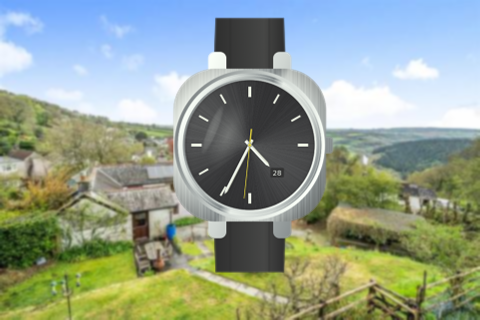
4:34:31
